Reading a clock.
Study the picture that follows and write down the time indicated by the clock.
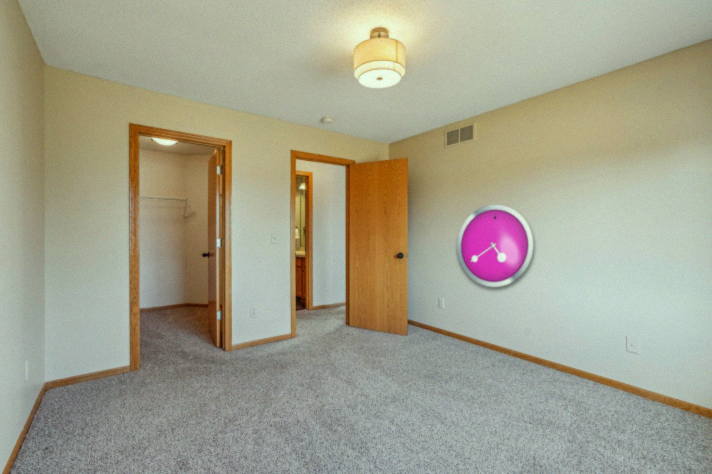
4:39
